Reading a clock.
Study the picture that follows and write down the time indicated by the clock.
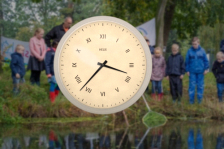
3:37
